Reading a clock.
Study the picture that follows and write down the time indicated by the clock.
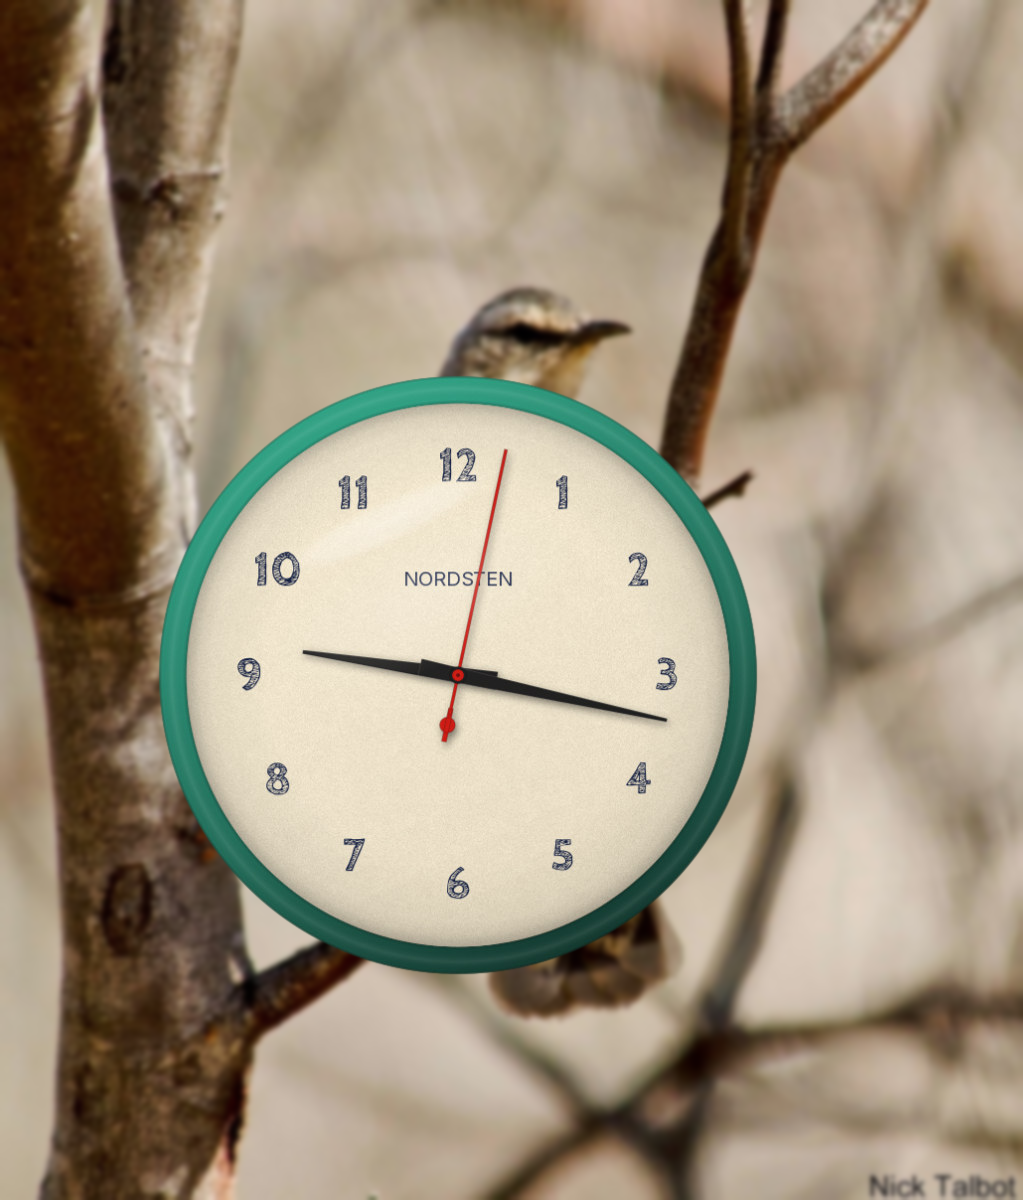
9:17:02
